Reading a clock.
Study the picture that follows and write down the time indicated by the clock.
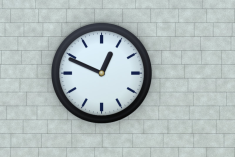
12:49
